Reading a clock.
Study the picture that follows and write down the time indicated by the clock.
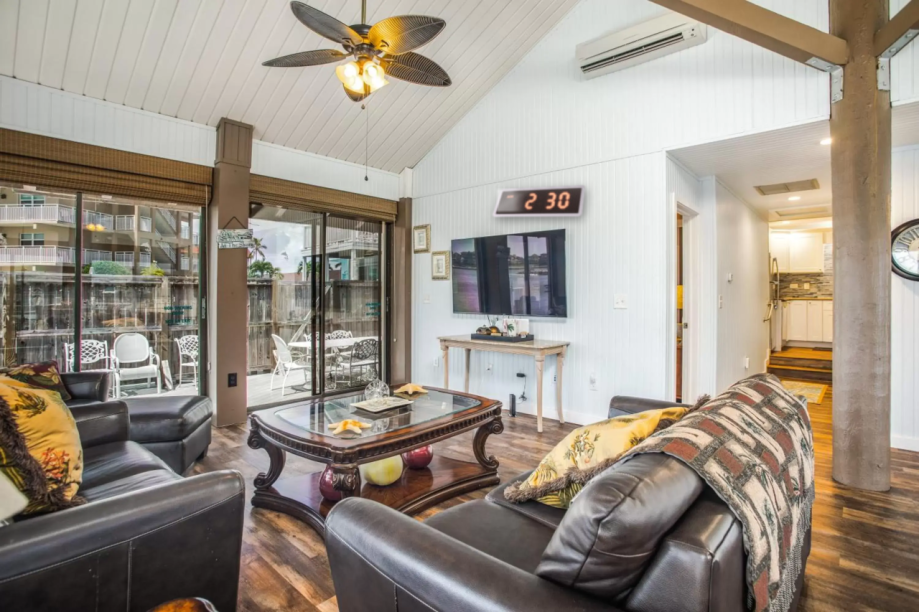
2:30
